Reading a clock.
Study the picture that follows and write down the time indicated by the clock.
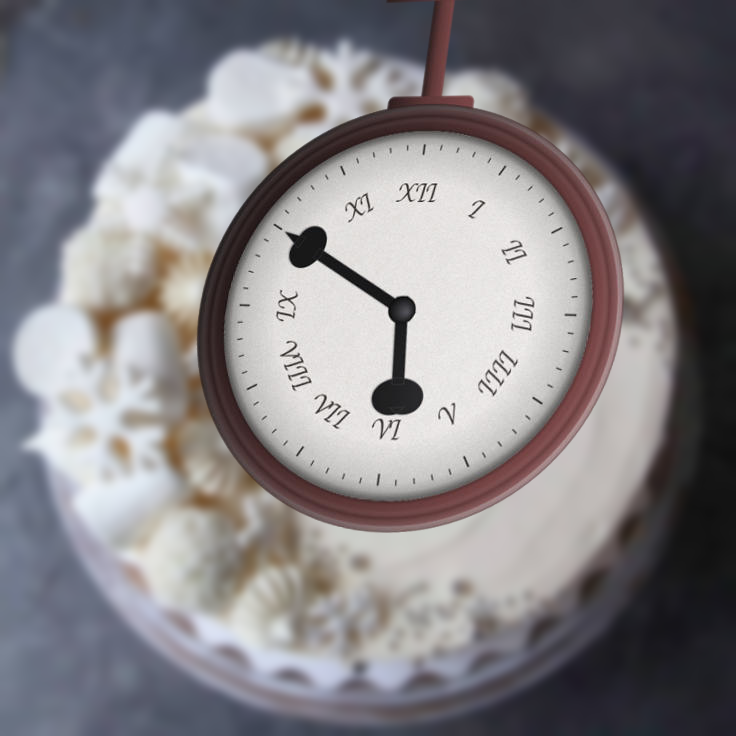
5:50
